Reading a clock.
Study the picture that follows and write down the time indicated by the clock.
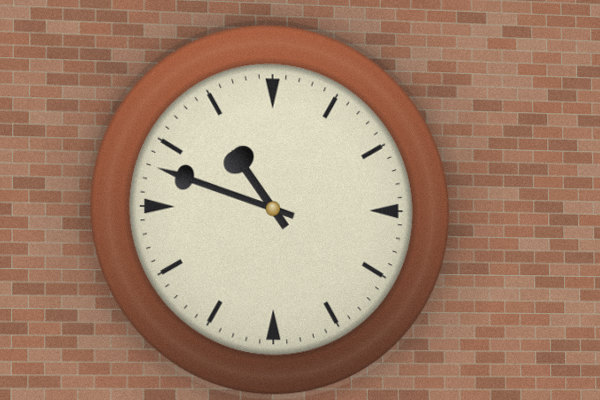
10:48
